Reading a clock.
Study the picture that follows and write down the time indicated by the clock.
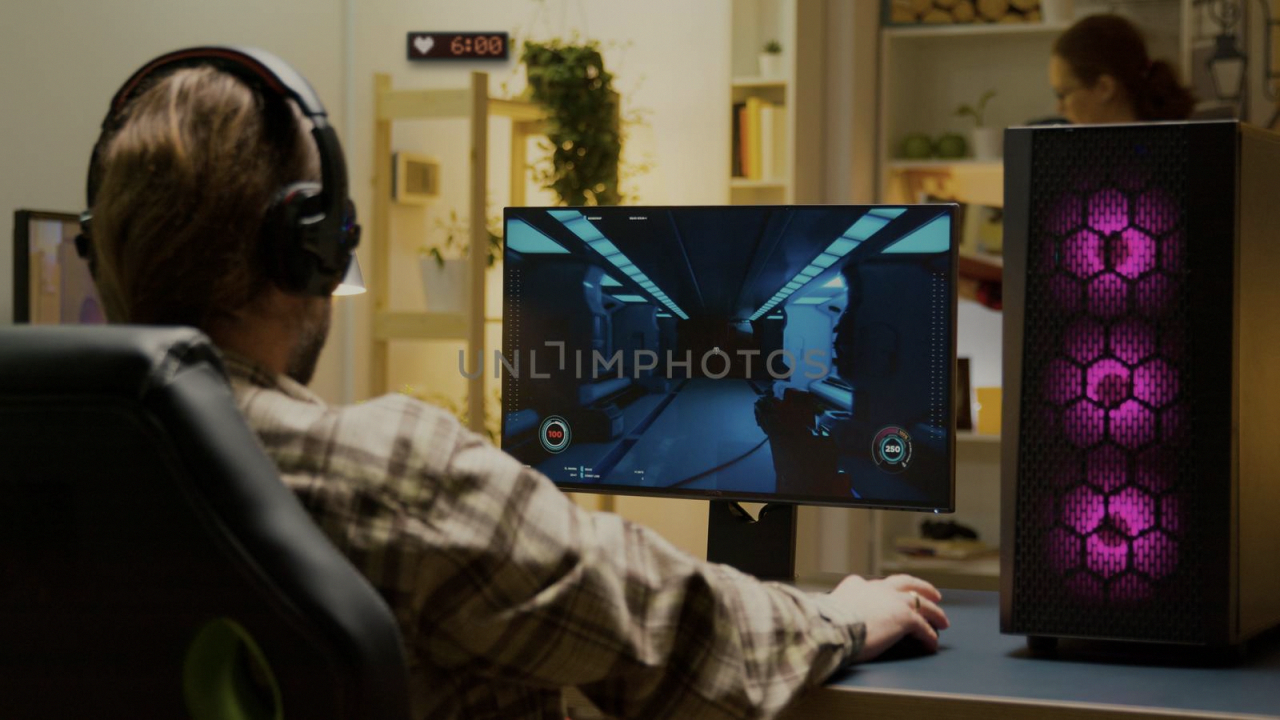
6:00
